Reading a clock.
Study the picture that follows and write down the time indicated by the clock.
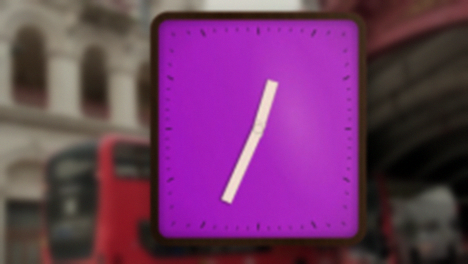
12:34
